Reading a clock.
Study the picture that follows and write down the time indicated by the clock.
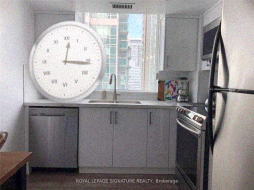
12:16
